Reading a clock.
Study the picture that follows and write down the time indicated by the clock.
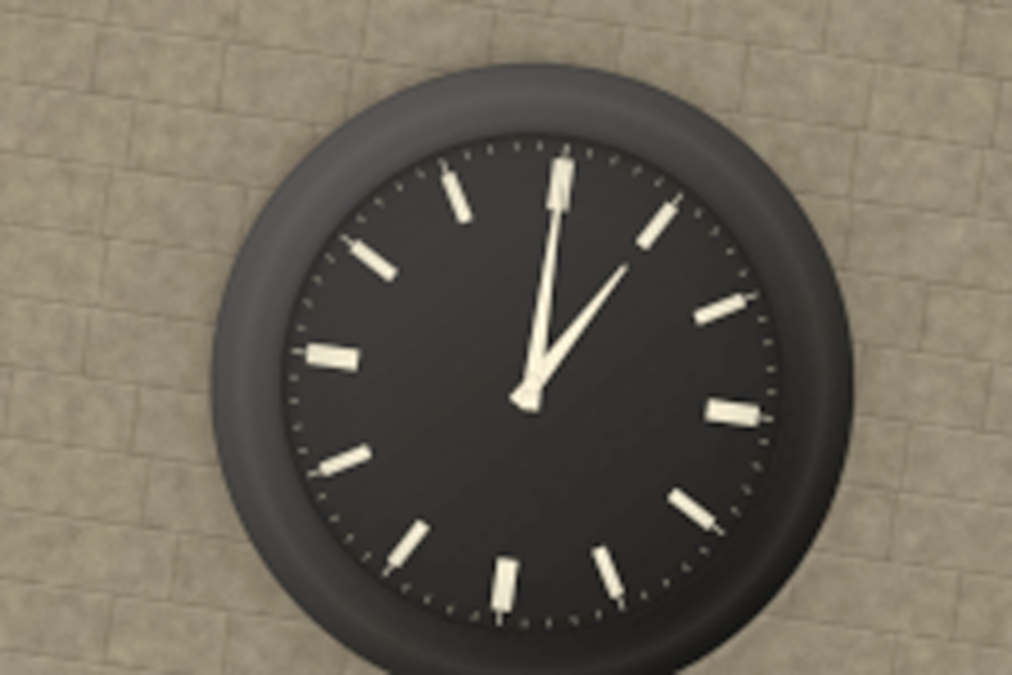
1:00
